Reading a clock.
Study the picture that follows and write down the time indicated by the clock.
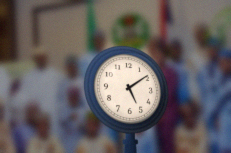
5:09
